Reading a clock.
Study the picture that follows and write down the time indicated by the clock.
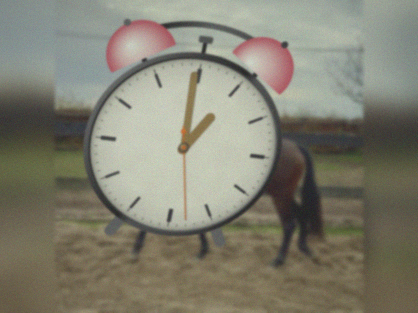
12:59:28
